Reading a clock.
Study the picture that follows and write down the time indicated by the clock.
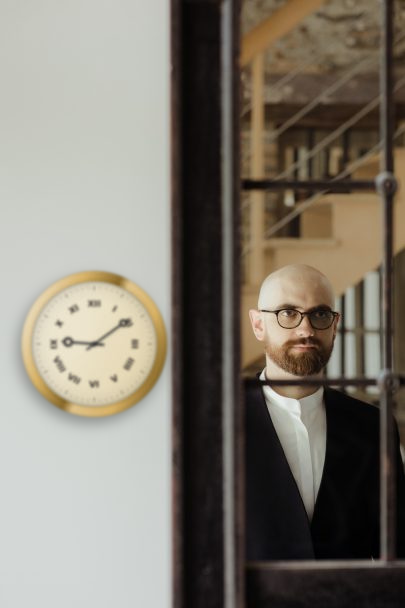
9:09
